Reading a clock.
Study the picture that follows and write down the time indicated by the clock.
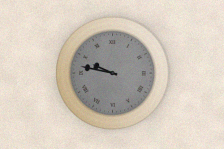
9:47
